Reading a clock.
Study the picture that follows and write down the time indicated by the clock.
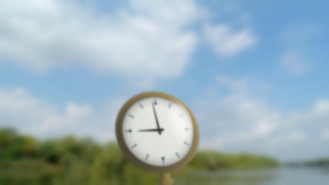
8:59
